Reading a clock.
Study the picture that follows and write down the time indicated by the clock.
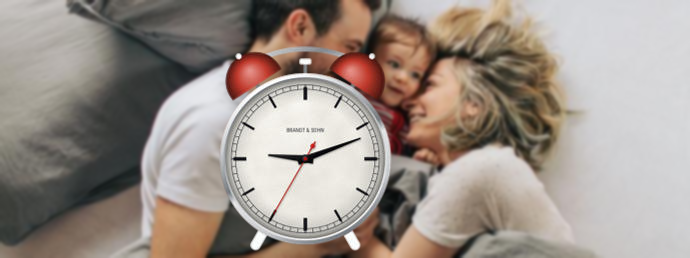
9:11:35
